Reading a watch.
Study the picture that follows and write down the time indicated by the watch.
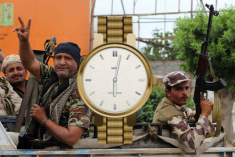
6:02
